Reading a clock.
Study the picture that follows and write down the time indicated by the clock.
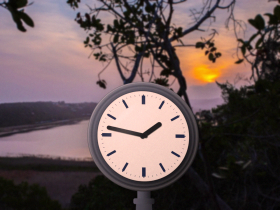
1:47
